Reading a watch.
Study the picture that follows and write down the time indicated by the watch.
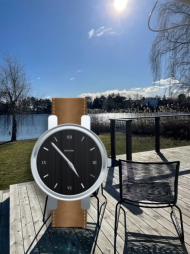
4:53
